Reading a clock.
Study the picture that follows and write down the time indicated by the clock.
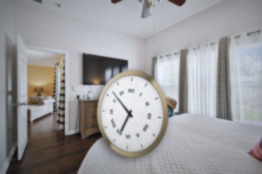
6:52
